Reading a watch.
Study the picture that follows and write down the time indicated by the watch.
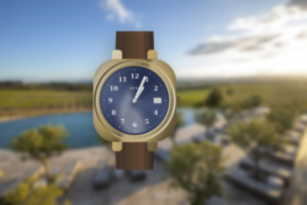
1:04
